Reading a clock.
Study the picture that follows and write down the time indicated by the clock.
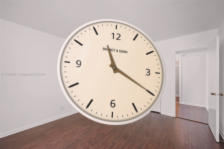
11:20
